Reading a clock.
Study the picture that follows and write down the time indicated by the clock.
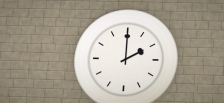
2:00
